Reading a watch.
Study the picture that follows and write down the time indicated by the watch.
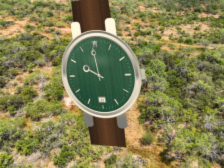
9:59
